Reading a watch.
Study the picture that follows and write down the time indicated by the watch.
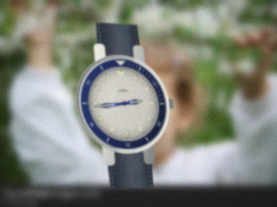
2:44
